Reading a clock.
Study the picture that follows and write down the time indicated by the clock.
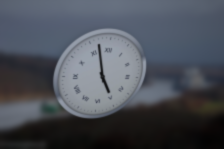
4:57
